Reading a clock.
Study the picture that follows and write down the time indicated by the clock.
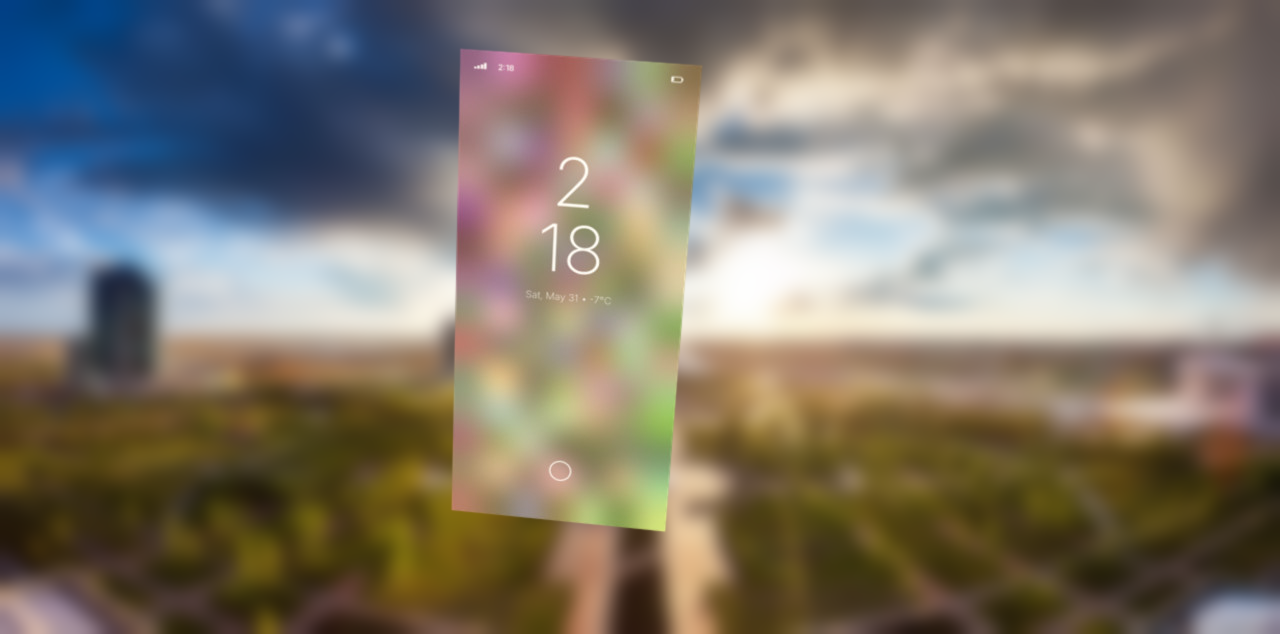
2:18
